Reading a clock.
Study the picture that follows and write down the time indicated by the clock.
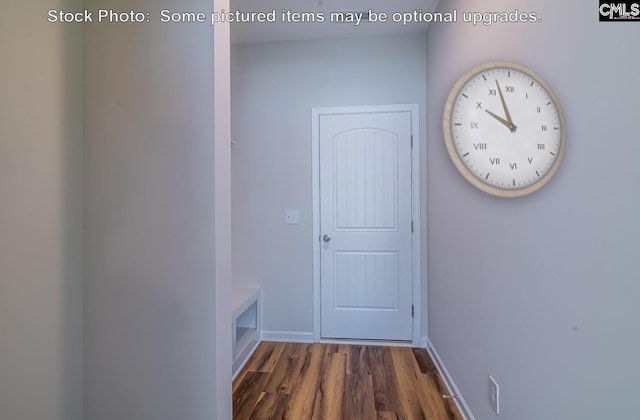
9:57
